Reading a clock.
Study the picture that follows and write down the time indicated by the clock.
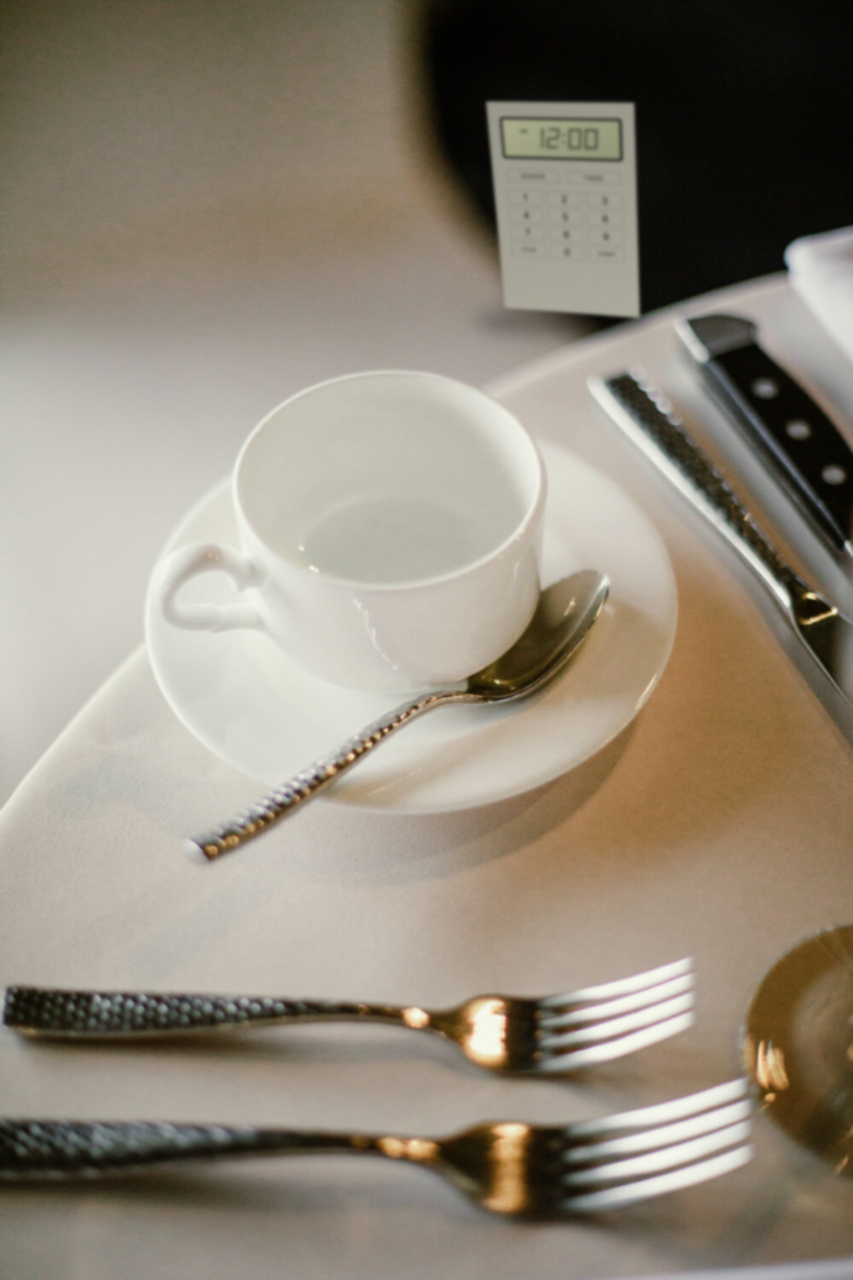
12:00
